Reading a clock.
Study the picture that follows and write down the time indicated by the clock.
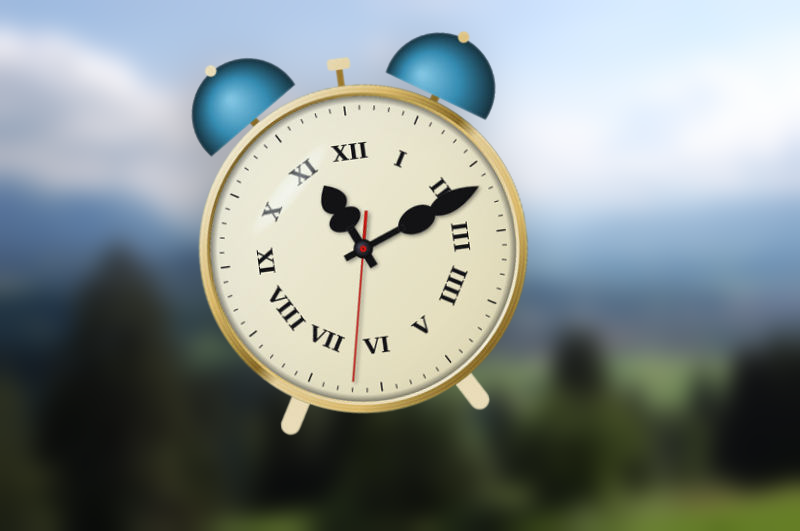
11:11:32
